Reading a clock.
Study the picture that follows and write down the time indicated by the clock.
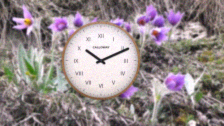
10:11
